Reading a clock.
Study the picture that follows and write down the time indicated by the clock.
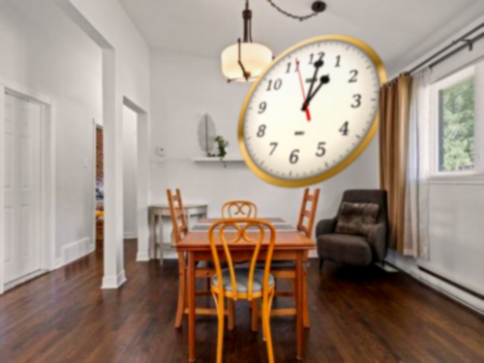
1:00:56
